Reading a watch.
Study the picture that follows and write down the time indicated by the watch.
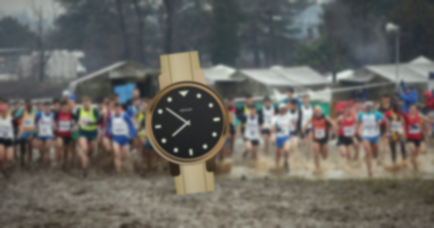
7:52
